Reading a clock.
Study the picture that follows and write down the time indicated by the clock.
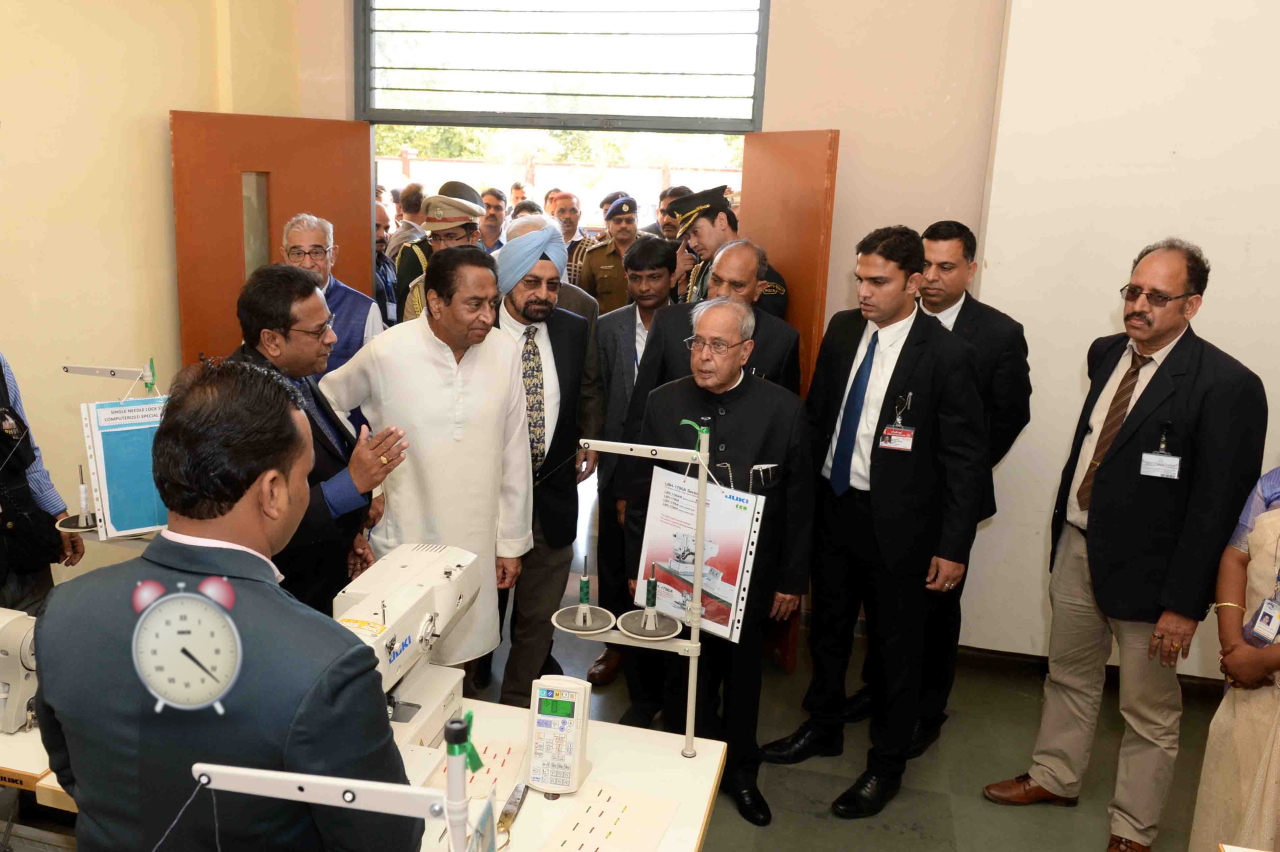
4:22
